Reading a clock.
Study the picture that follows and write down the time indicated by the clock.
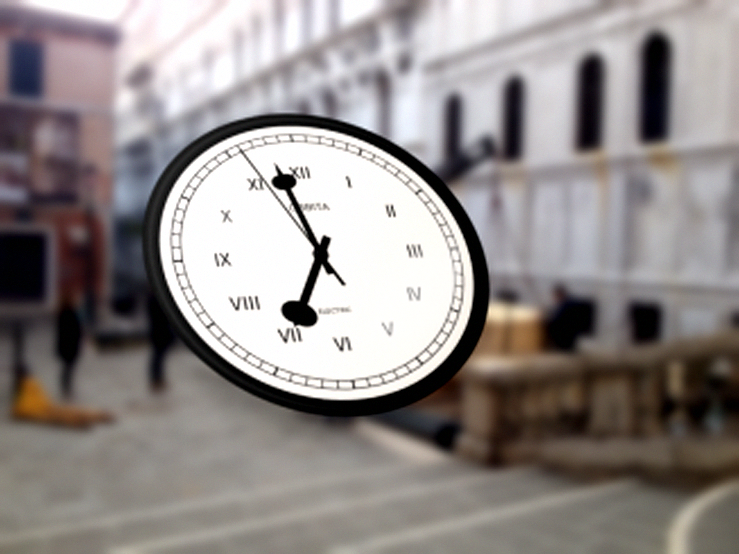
6:57:56
